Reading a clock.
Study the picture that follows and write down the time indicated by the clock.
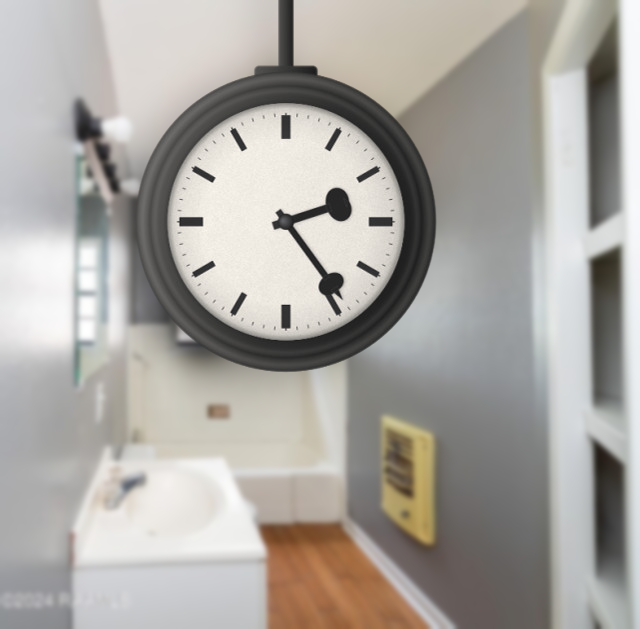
2:24
